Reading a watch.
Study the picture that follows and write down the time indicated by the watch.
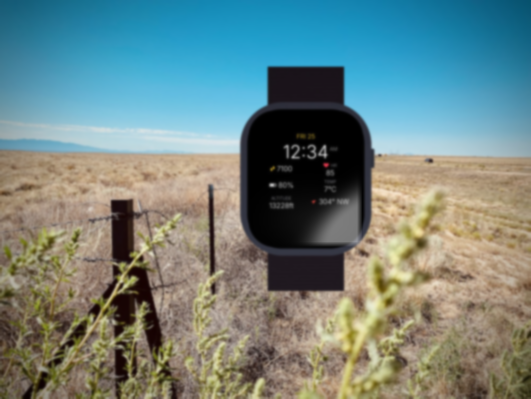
12:34
